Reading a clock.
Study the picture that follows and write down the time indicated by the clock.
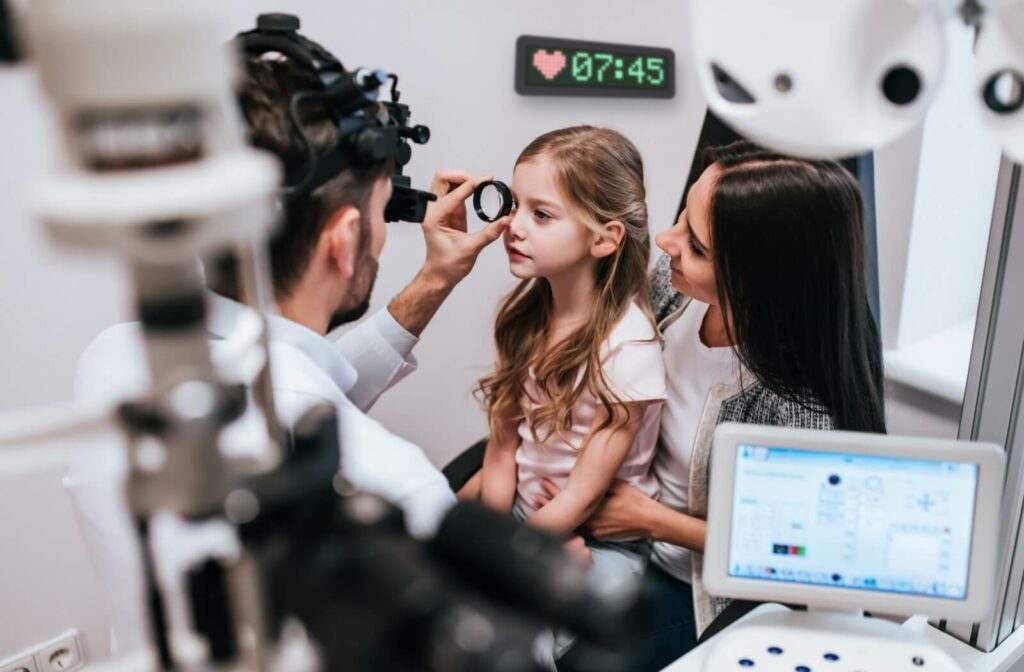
7:45
